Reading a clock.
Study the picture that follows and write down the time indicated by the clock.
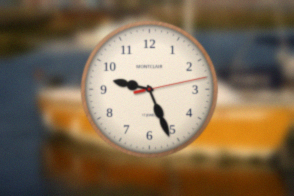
9:26:13
